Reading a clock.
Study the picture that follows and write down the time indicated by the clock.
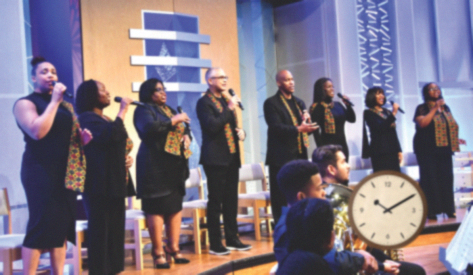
10:10
